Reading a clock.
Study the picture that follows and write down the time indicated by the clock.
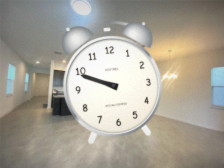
9:49
